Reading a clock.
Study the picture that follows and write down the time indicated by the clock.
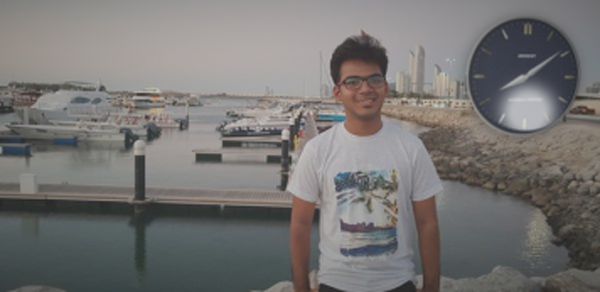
8:09
